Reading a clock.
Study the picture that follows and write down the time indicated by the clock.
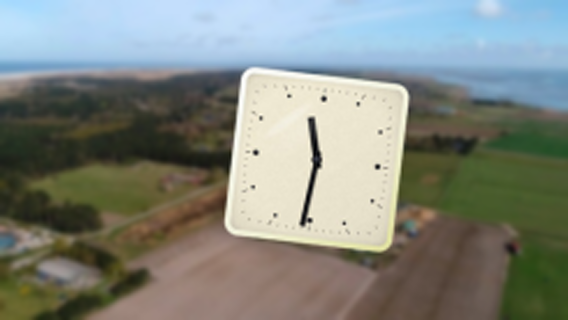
11:31
